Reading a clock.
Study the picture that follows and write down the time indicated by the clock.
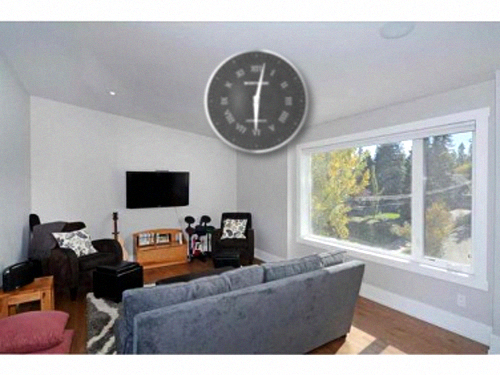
6:02
